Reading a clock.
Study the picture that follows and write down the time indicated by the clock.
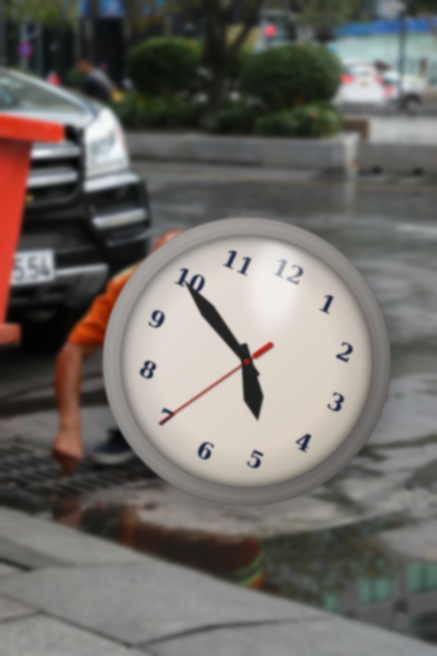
4:49:35
